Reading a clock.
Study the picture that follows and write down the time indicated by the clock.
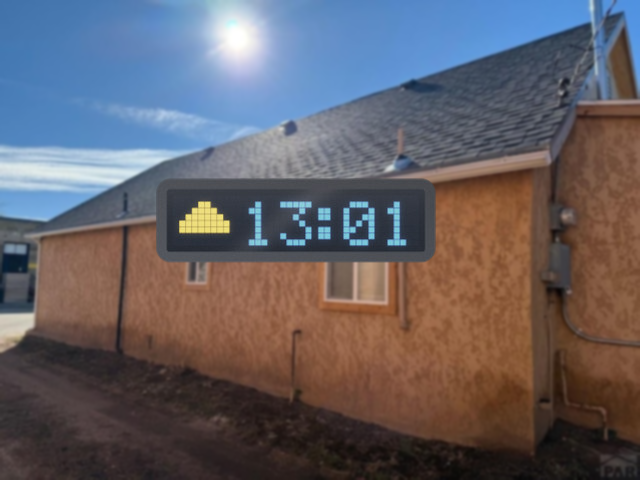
13:01
